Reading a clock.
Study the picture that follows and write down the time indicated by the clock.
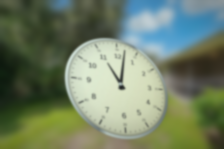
11:02
